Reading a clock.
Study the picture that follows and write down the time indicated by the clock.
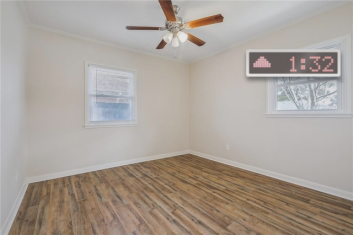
1:32
